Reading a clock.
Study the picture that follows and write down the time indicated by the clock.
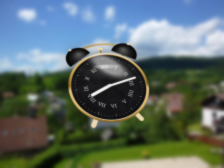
8:13
